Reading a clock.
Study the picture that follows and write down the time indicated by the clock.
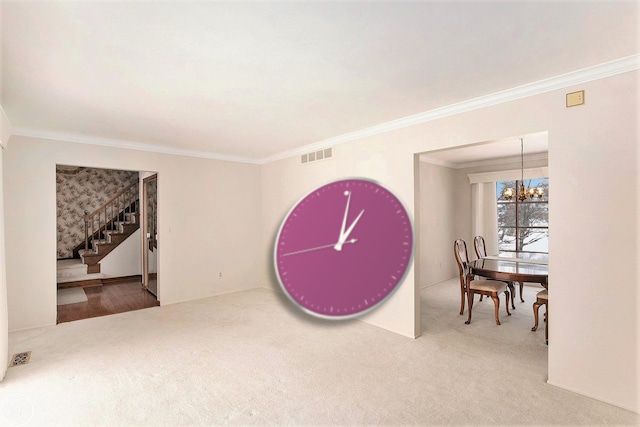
1:00:43
